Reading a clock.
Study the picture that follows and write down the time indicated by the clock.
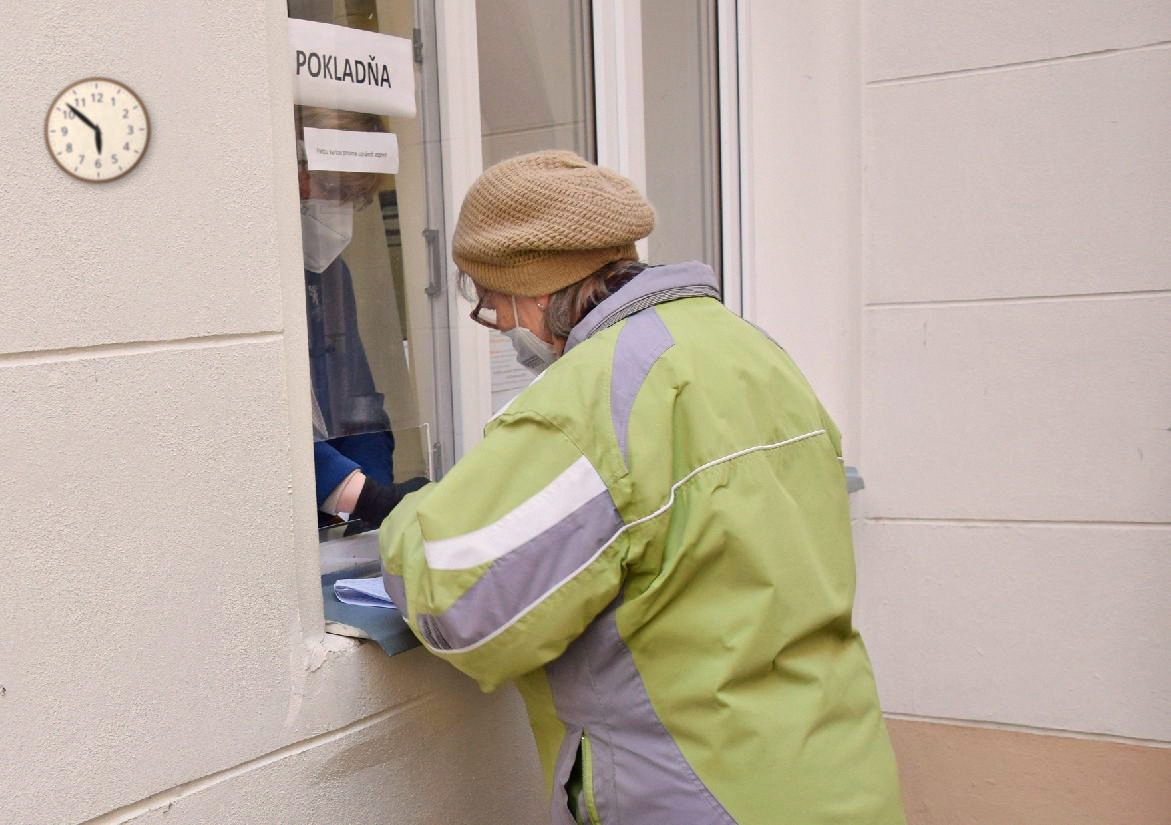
5:52
